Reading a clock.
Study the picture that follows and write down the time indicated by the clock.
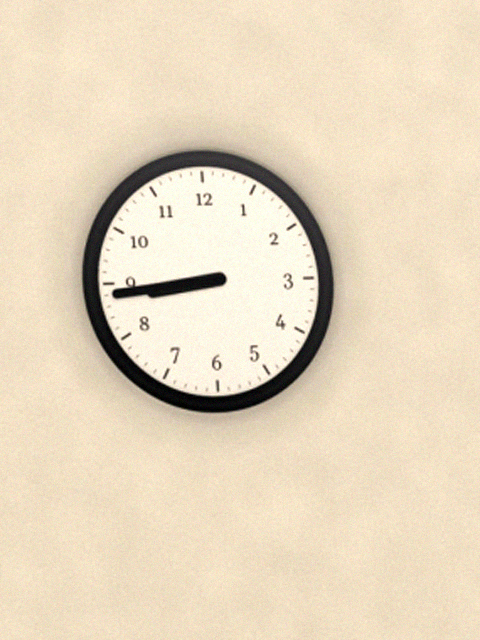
8:44
